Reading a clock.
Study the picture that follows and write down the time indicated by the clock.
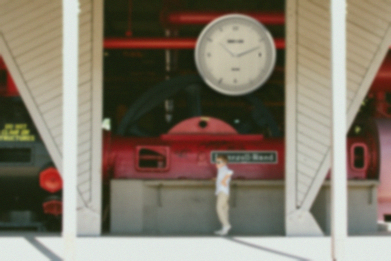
10:12
